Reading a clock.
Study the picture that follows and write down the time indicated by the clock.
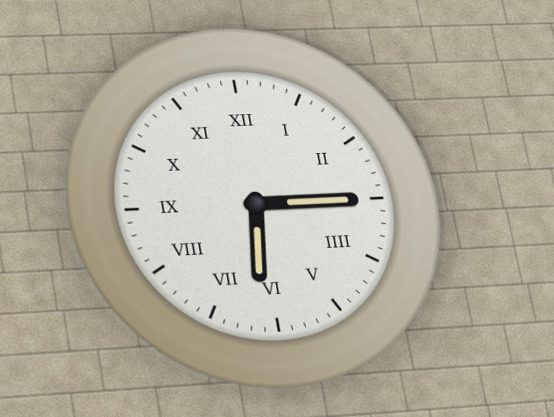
6:15
